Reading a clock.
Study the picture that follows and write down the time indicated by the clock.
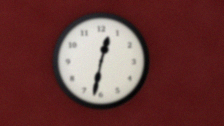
12:32
